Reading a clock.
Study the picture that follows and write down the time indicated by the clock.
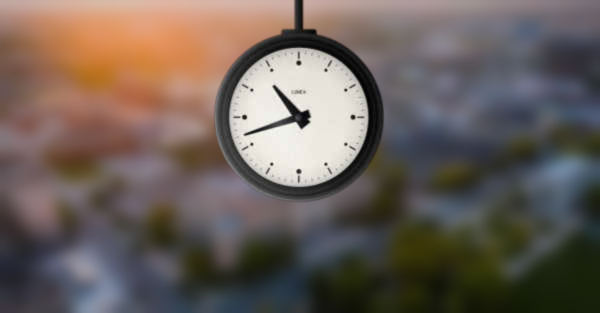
10:42
